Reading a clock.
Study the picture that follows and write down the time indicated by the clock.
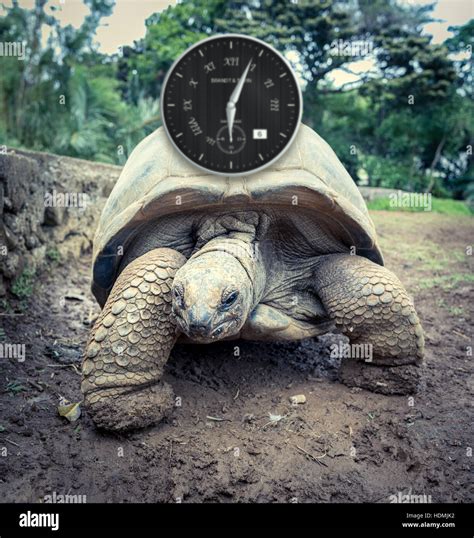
6:04
